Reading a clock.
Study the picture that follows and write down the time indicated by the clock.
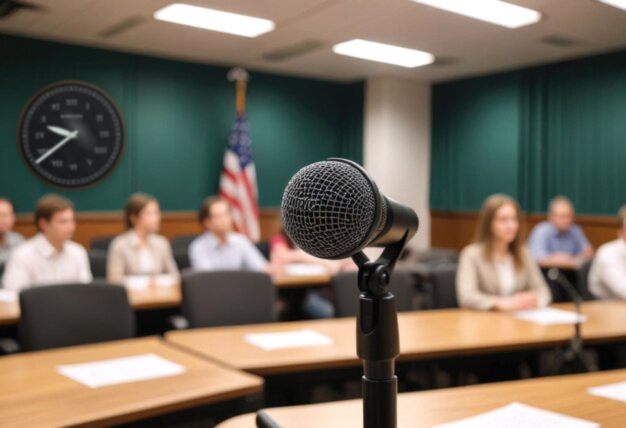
9:39
